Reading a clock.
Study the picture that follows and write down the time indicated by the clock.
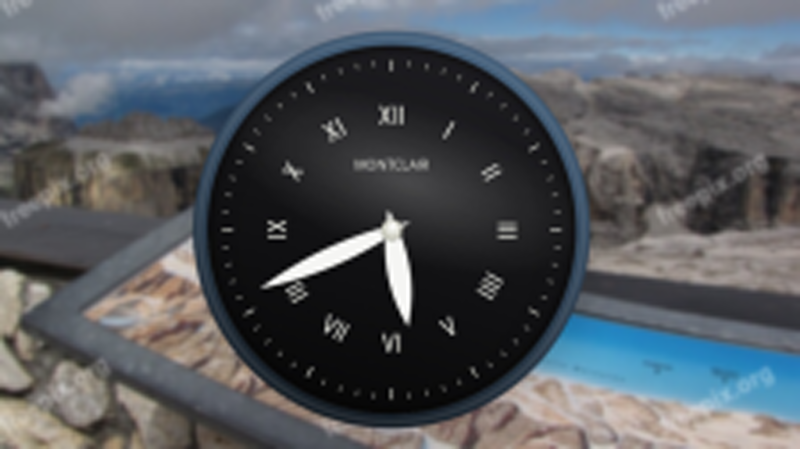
5:41
